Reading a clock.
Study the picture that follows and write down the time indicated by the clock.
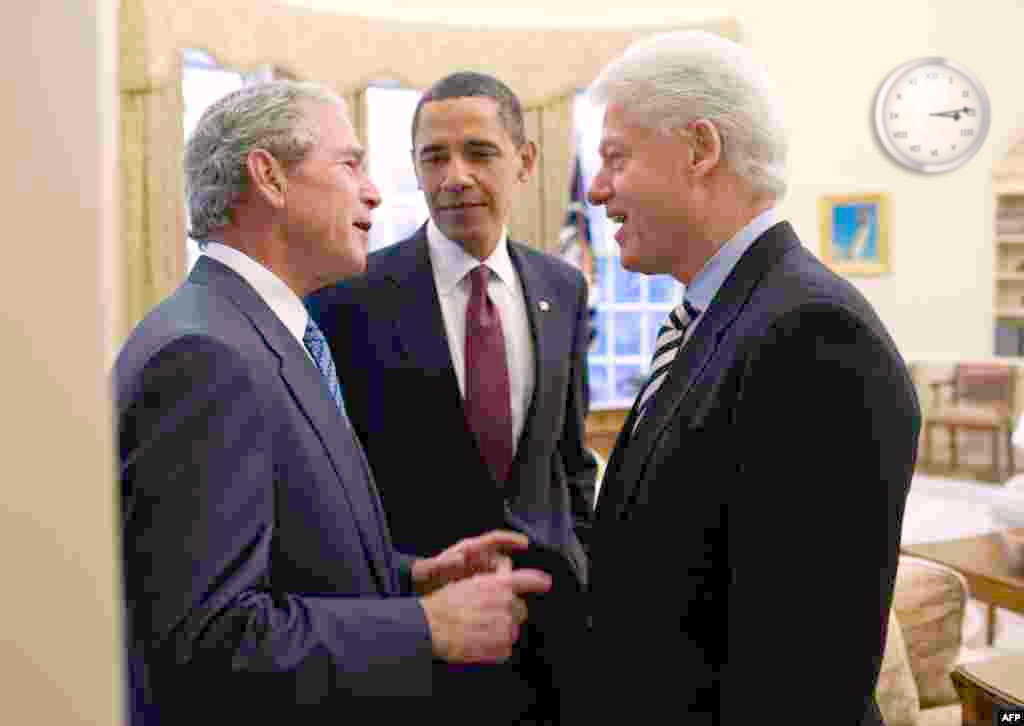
3:14
